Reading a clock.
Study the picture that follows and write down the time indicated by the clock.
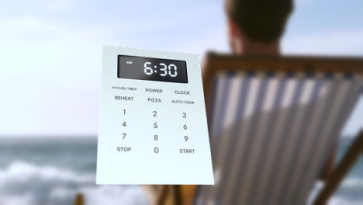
6:30
